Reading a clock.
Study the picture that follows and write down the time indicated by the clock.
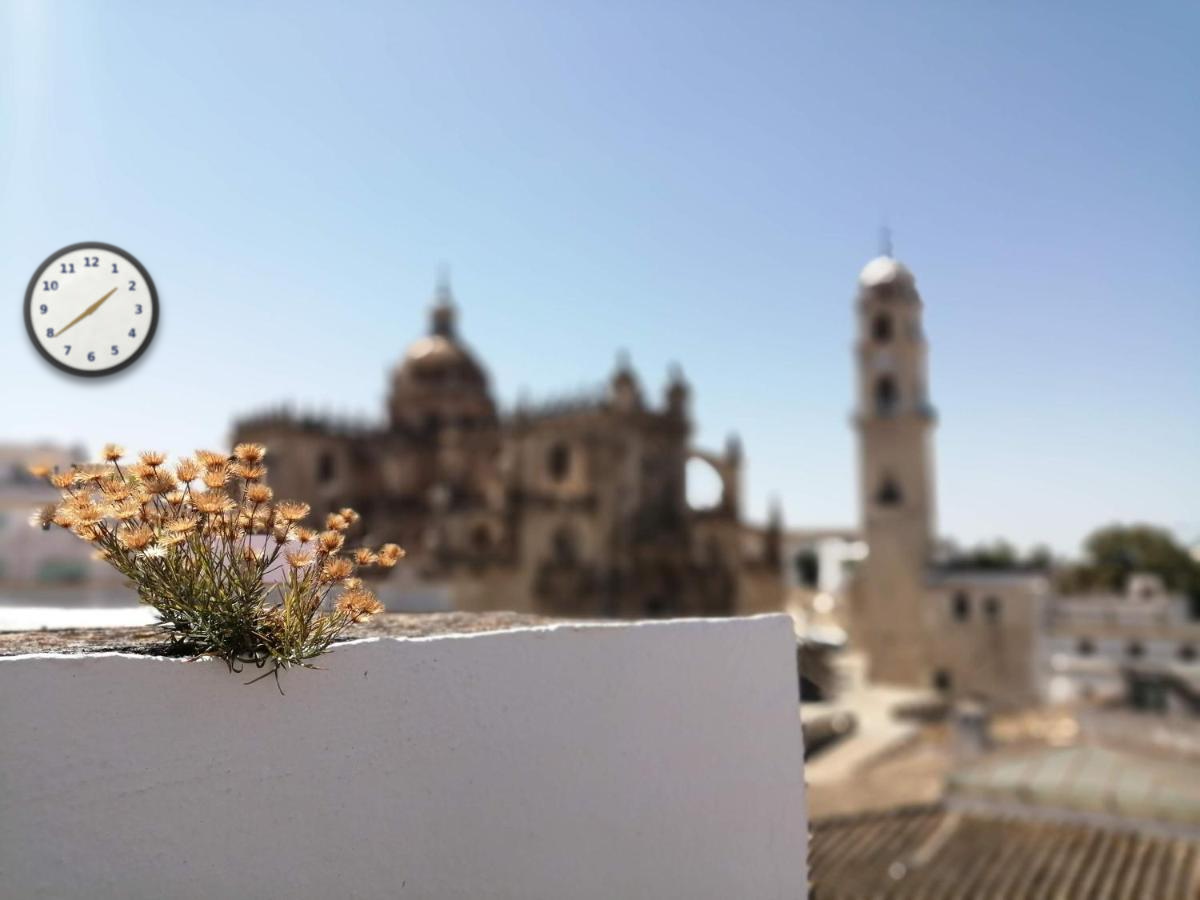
1:39
